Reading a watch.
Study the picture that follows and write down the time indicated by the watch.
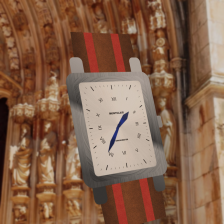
1:36
